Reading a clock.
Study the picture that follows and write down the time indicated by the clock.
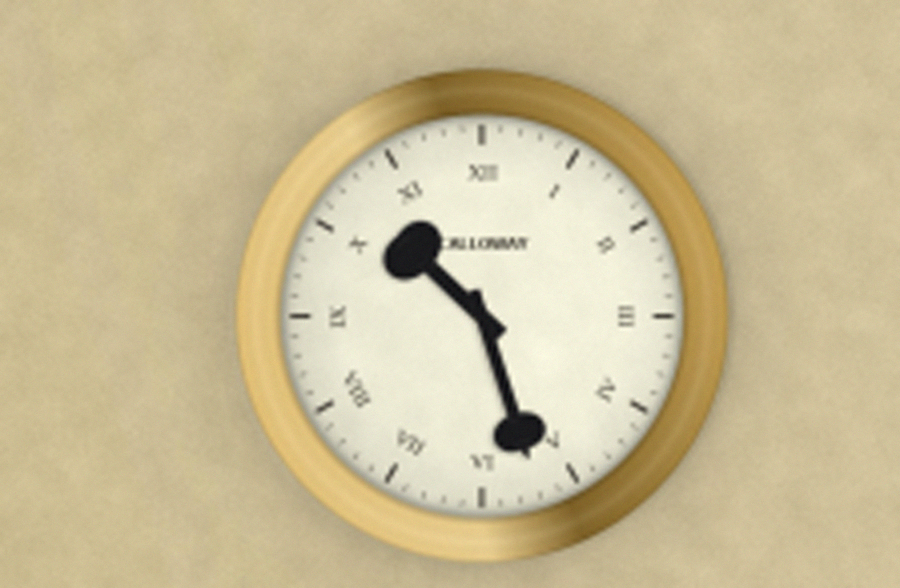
10:27
